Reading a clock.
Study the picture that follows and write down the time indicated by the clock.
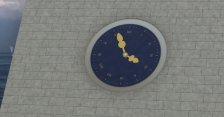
3:56
